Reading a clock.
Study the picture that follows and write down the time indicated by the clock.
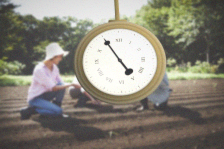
4:55
